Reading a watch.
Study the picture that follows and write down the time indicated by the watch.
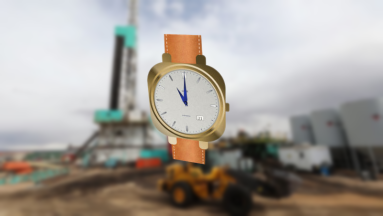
11:00
